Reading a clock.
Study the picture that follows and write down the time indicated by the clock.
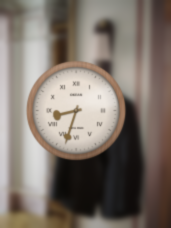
8:33
